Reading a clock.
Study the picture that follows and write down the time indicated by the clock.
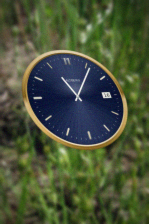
11:06
